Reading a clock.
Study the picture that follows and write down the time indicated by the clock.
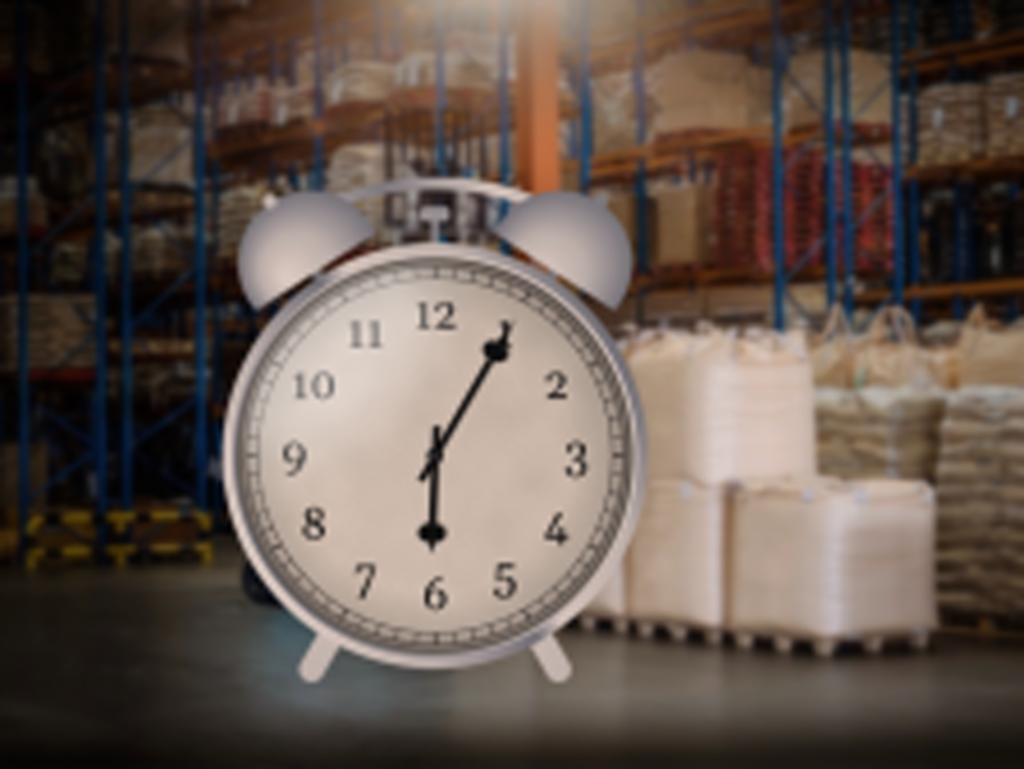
6:05
